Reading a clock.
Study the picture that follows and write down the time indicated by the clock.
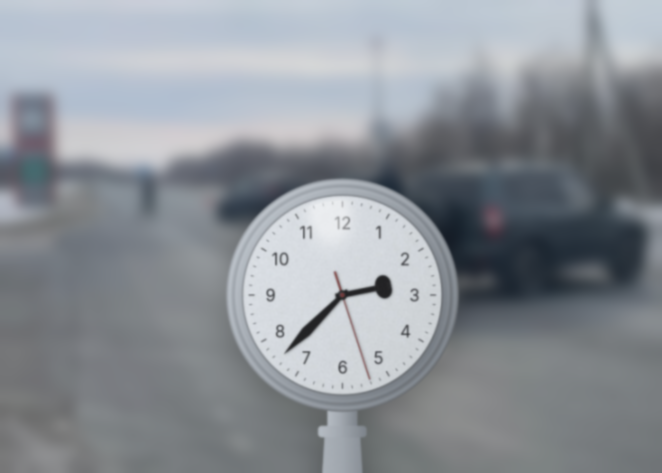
2:37:27
